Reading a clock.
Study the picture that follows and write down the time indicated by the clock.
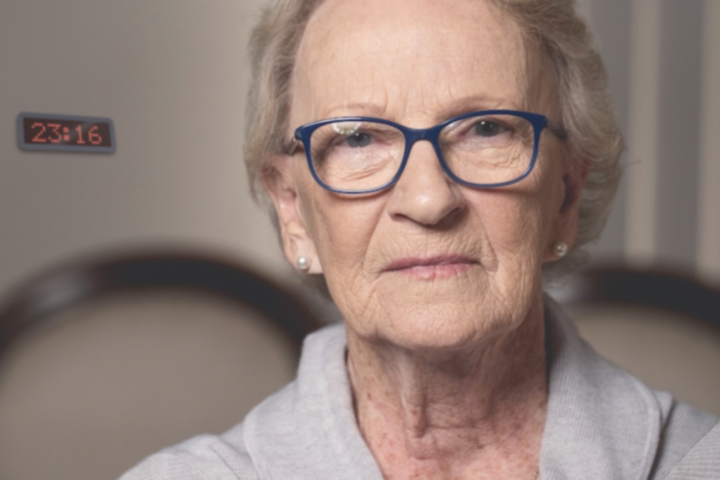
23:16
